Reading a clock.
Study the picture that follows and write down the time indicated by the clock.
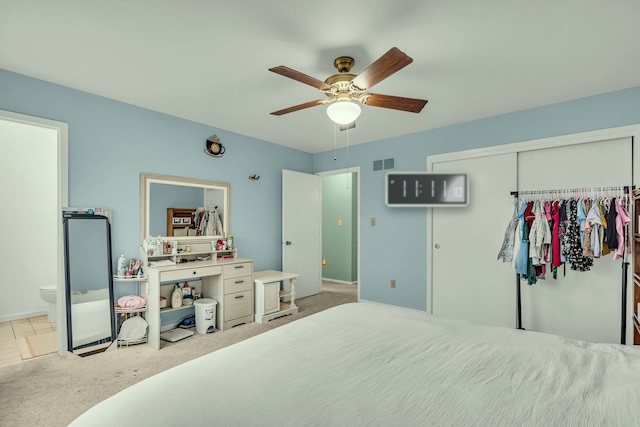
11:11
